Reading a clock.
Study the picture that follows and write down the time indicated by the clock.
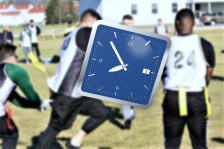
7:53
